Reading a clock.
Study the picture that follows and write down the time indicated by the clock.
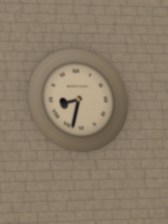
8:33
